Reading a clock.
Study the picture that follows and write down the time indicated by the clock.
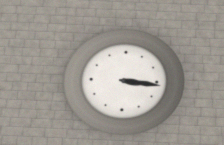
3:16
